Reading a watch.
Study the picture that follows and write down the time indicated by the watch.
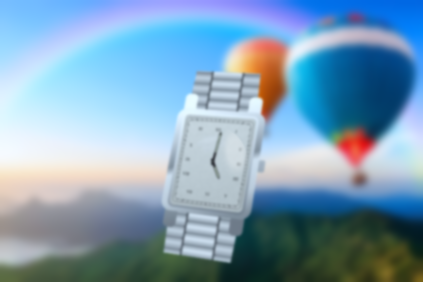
5:01
